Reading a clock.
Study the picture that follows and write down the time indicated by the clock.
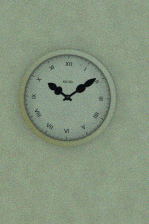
10:09
